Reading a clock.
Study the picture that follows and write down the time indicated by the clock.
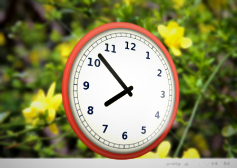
7:52
